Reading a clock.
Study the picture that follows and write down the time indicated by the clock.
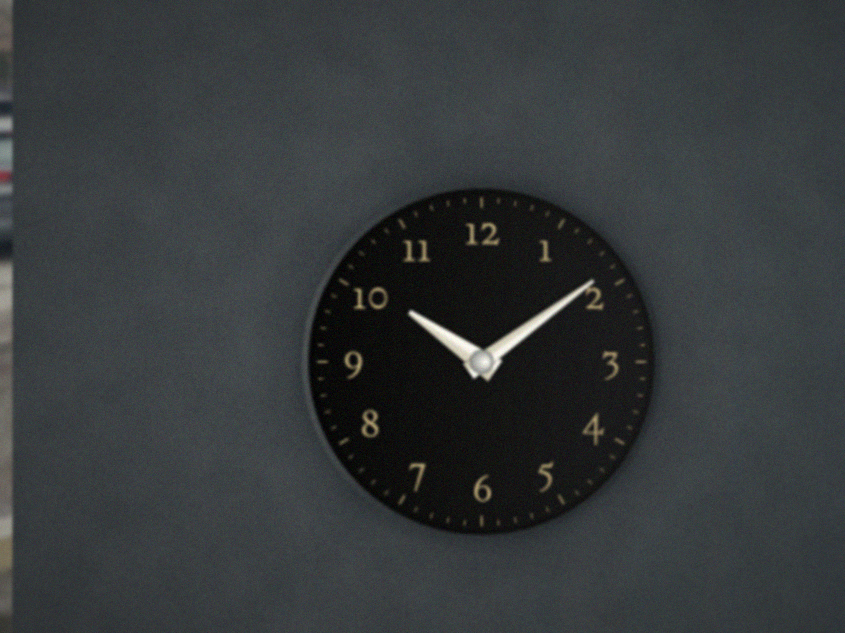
10:09
